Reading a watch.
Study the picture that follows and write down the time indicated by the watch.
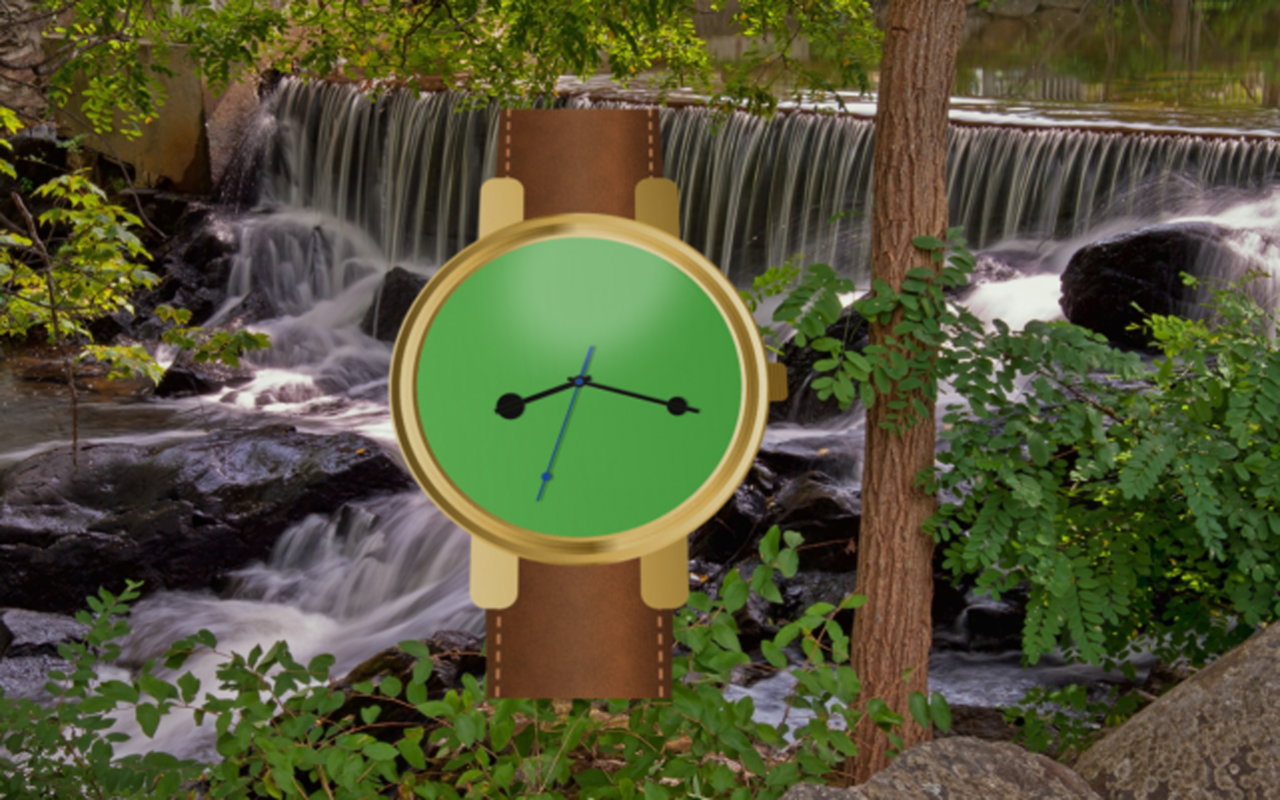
8:17:33
